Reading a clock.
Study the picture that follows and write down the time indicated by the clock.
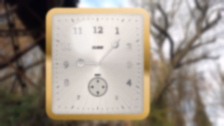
9:07
